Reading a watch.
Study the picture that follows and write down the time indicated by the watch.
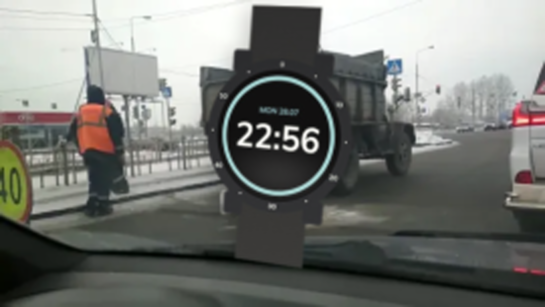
22:56
